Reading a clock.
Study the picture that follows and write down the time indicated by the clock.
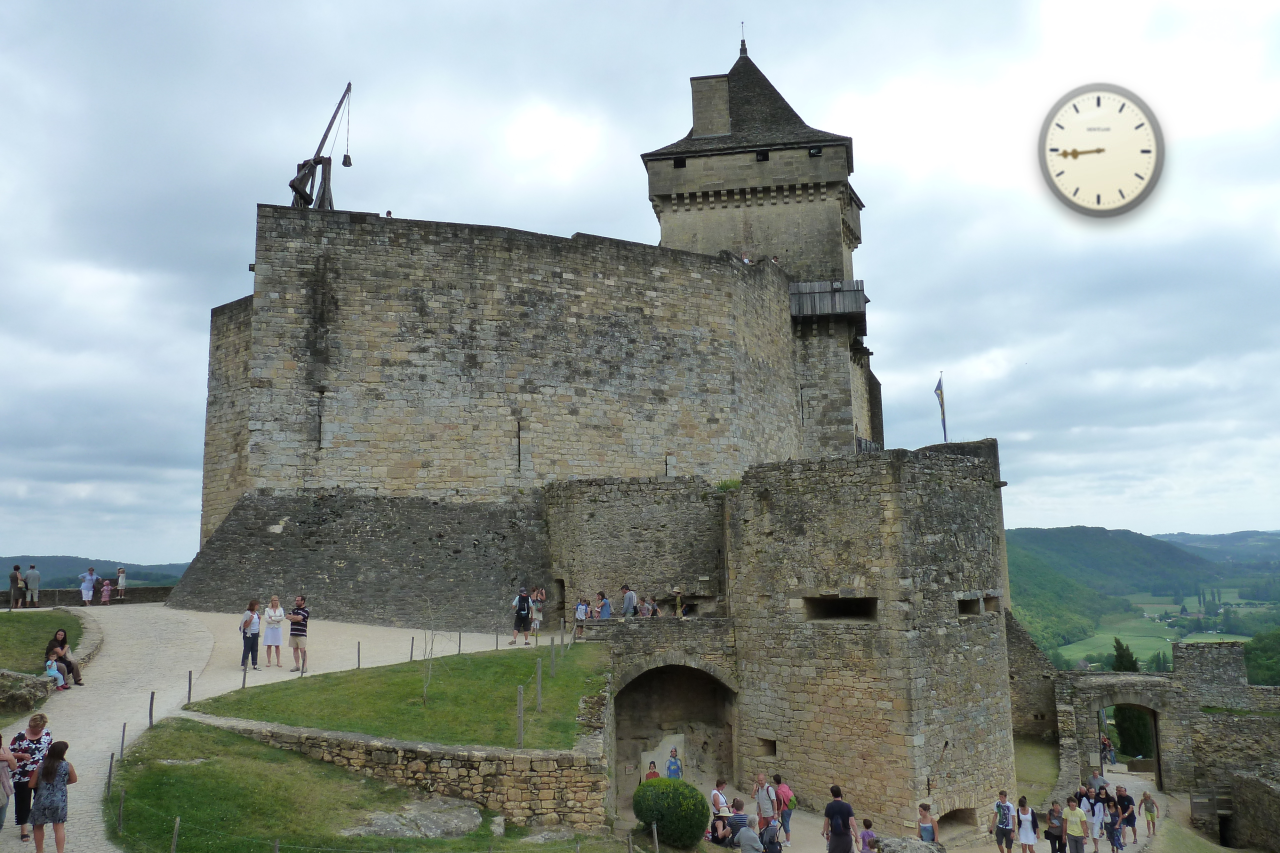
8:44
